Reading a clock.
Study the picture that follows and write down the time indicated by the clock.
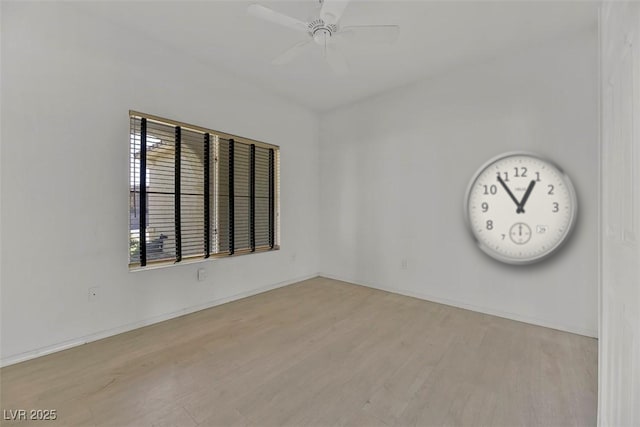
12:54
